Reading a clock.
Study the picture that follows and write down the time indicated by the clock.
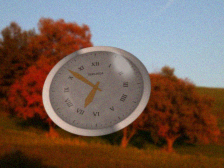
6:52
